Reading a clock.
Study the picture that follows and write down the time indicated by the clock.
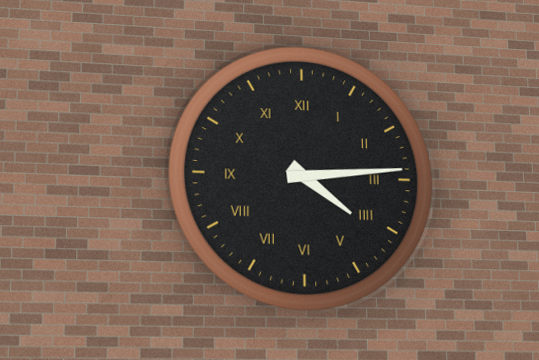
4:14
